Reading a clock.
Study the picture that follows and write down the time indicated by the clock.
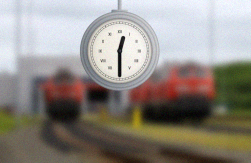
12:30
